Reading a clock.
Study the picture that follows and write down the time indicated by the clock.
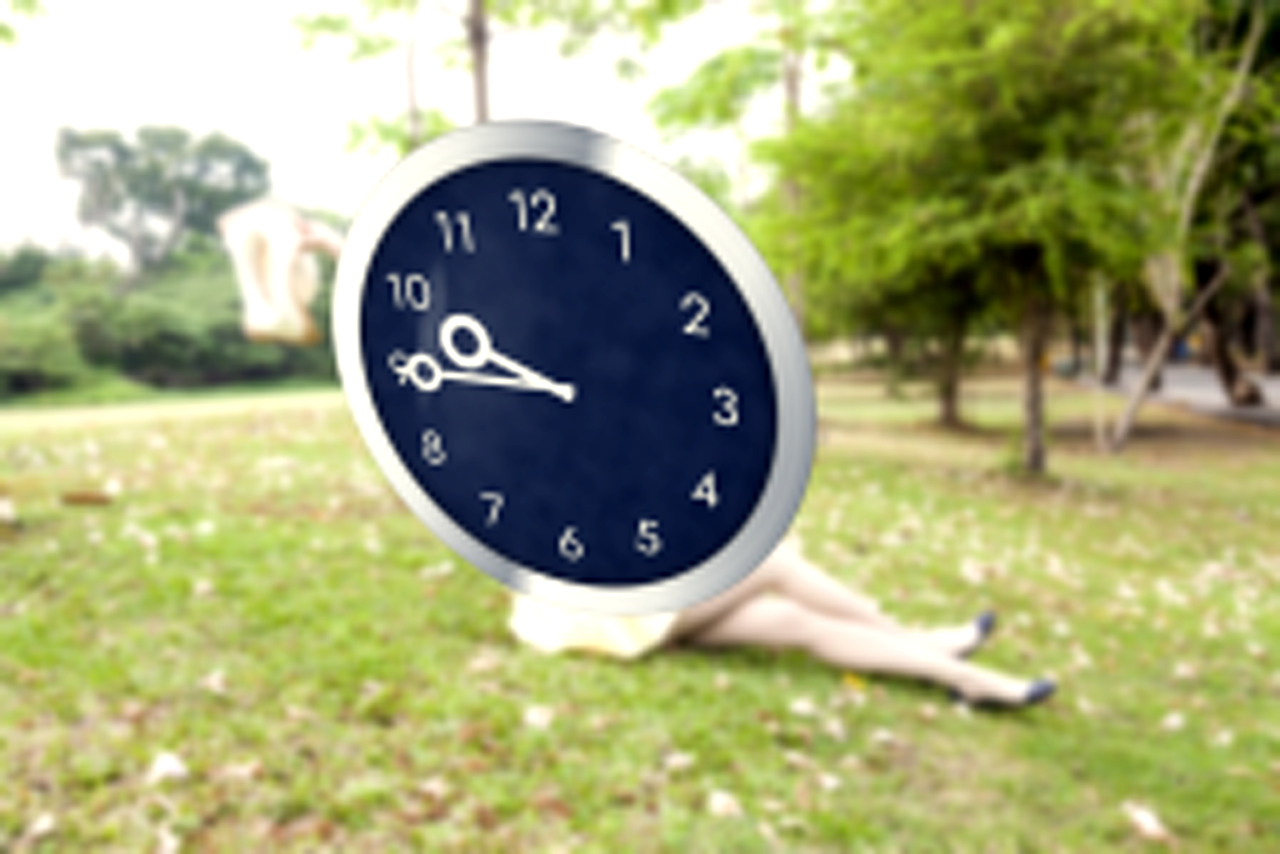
9:45
